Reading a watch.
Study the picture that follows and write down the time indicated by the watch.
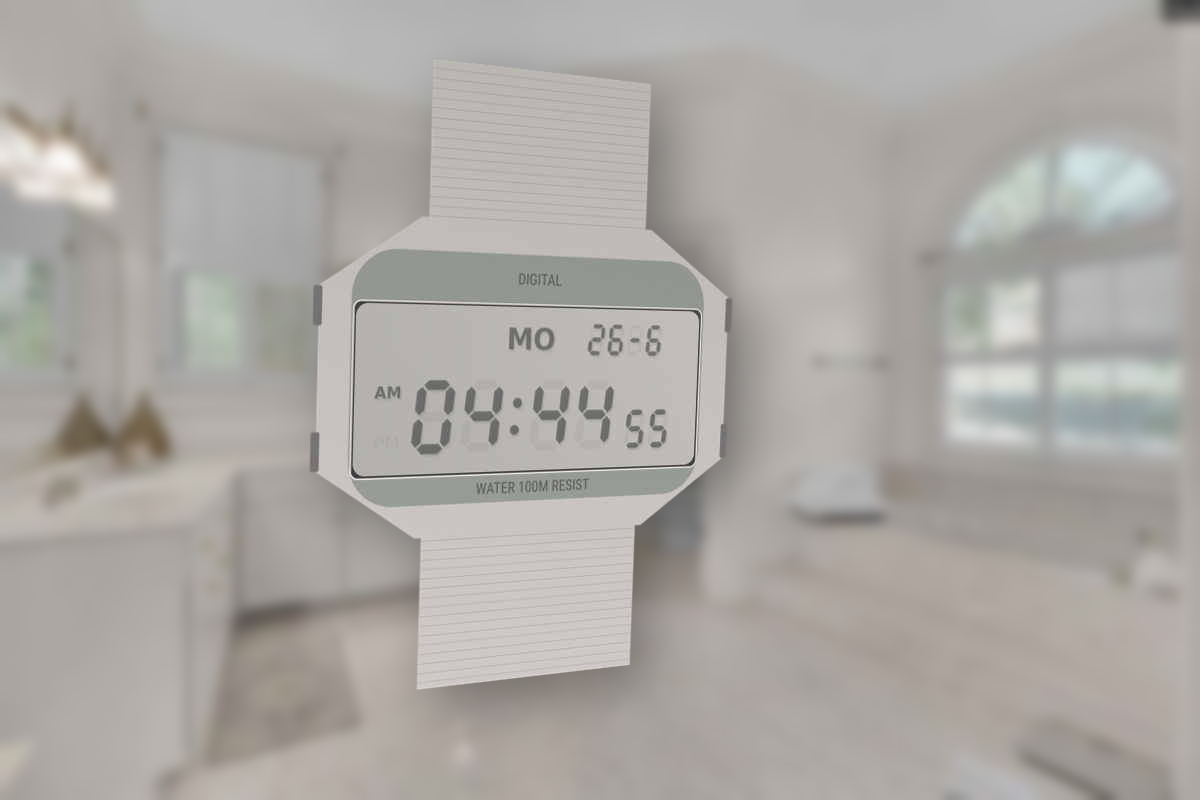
4:44:55
